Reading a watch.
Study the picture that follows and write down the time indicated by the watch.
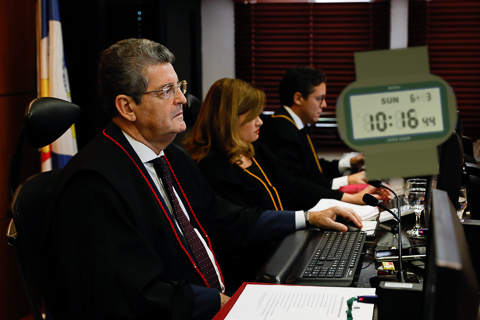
10:16:44
